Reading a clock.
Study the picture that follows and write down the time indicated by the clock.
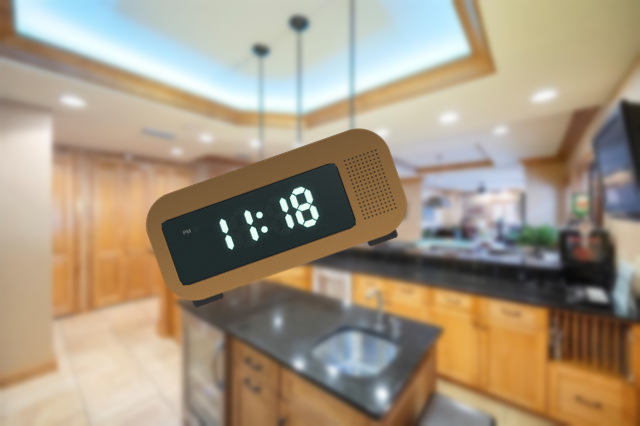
11:18
